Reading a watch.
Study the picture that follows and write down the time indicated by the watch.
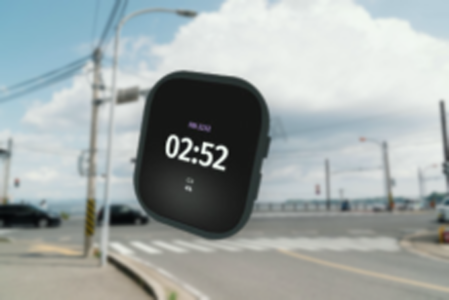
2:52
